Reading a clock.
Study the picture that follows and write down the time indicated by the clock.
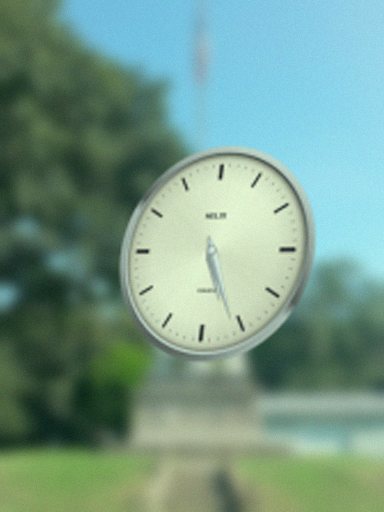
5:26
